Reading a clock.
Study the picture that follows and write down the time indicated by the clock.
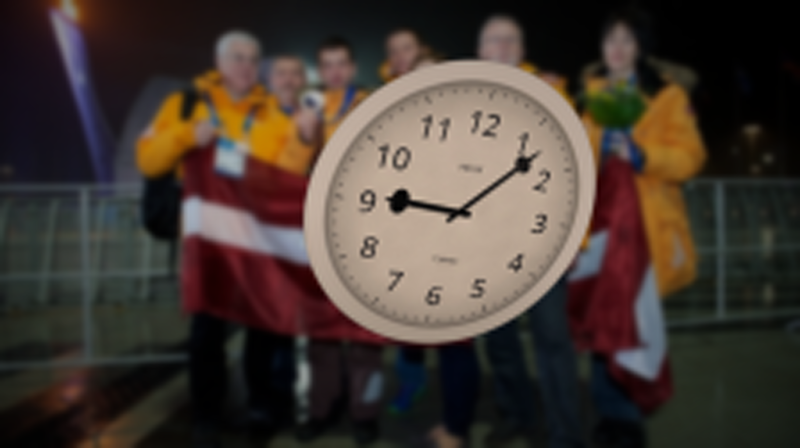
9:07
